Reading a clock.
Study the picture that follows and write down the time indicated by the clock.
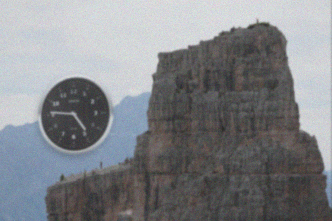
4:46
